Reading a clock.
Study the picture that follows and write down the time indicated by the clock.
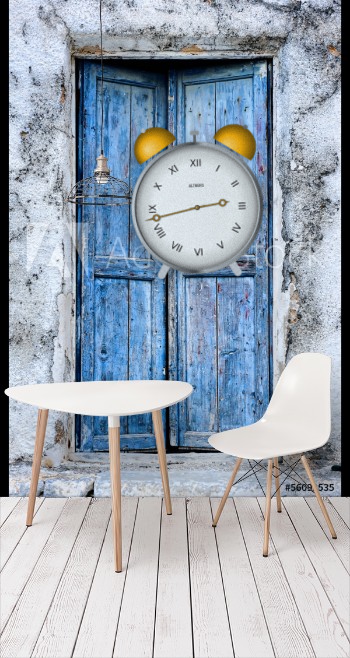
2:43
